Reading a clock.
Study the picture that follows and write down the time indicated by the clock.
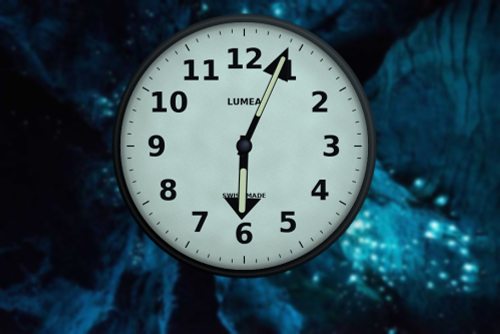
6:04
